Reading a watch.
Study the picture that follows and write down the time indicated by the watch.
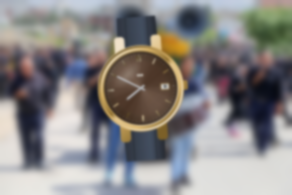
7:50
